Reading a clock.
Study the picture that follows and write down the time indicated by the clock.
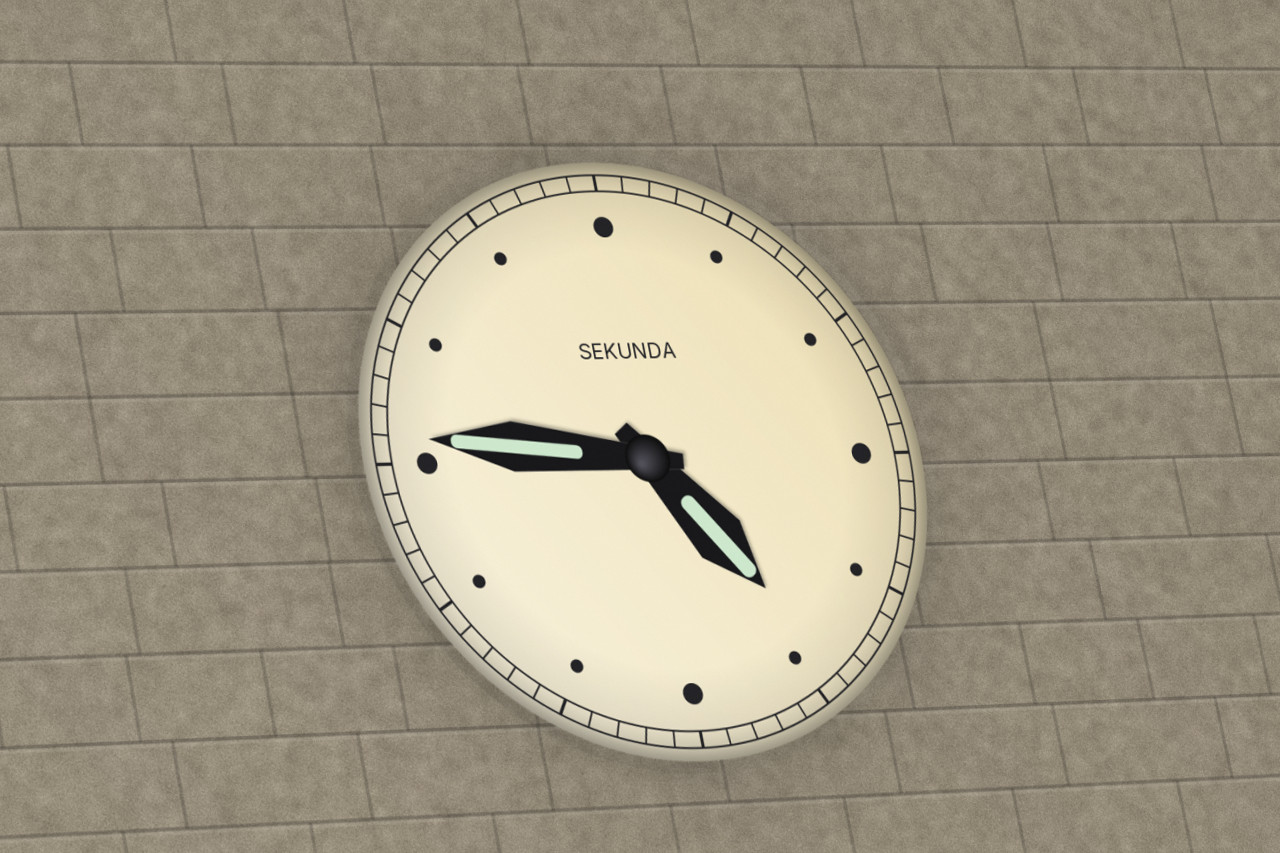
4:46
